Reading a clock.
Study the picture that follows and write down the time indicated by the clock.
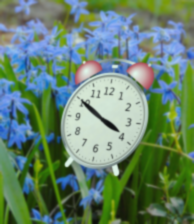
3:50
